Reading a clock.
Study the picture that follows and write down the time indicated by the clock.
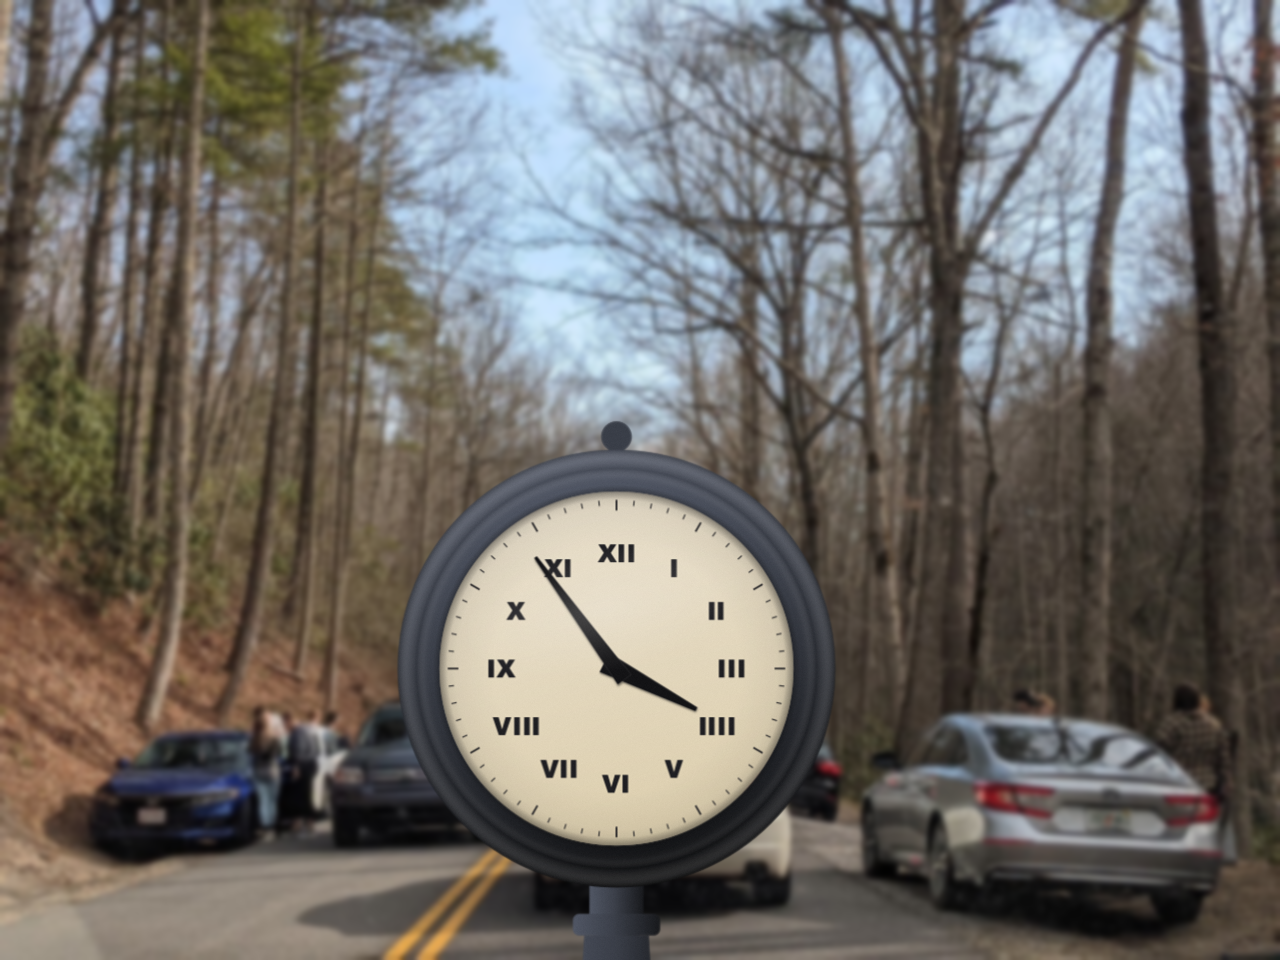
3:54
